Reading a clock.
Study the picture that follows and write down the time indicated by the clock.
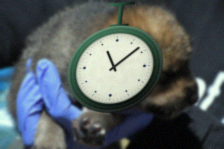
11:08
